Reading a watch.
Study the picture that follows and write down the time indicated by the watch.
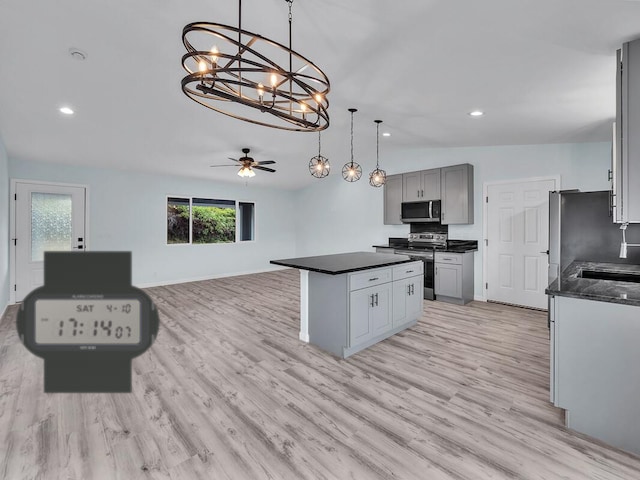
17:14:07
